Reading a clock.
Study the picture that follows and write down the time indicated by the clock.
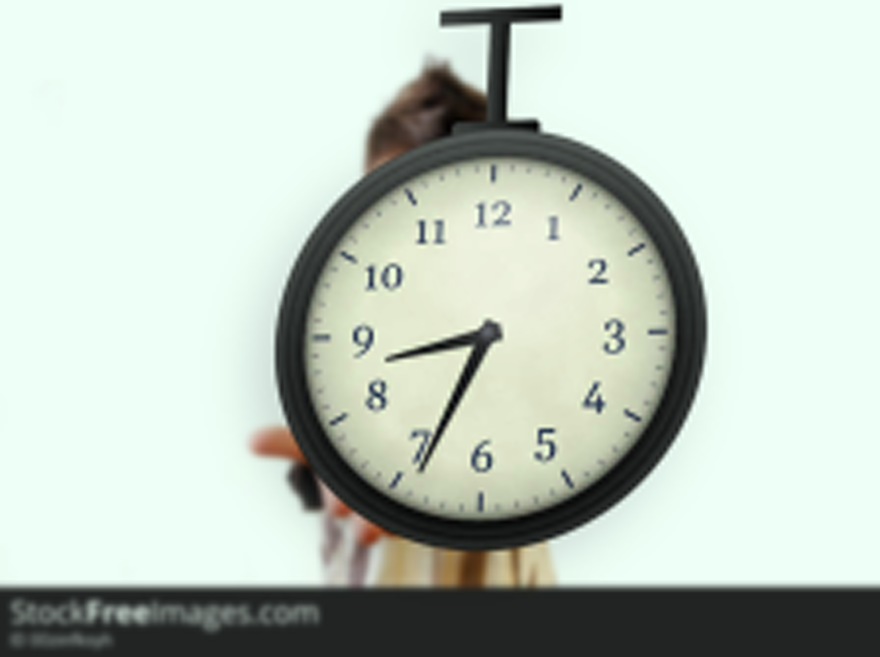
8:34
